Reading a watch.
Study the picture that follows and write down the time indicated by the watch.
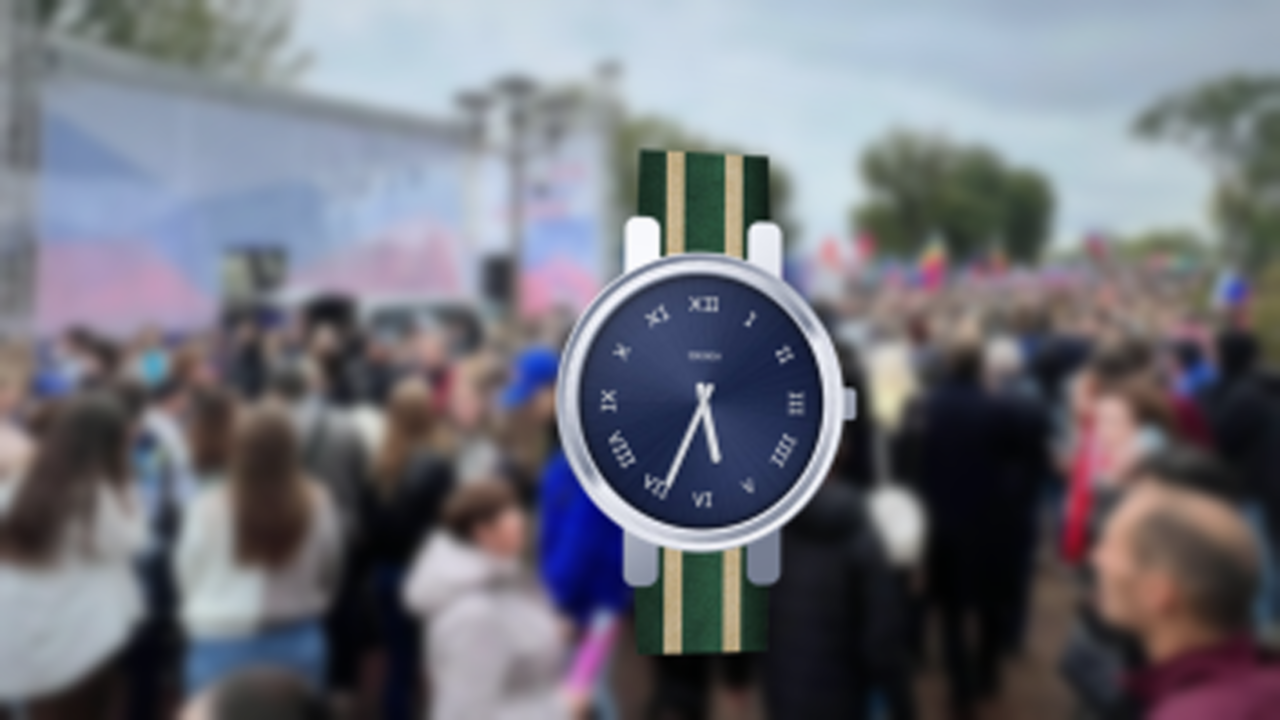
5:34
